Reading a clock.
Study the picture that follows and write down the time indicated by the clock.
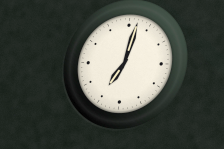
7:02
